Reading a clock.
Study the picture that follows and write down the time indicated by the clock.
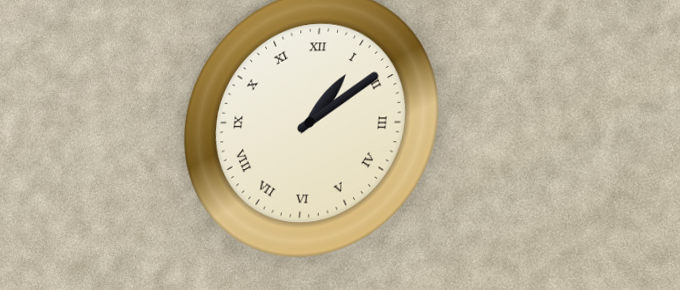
1:09
